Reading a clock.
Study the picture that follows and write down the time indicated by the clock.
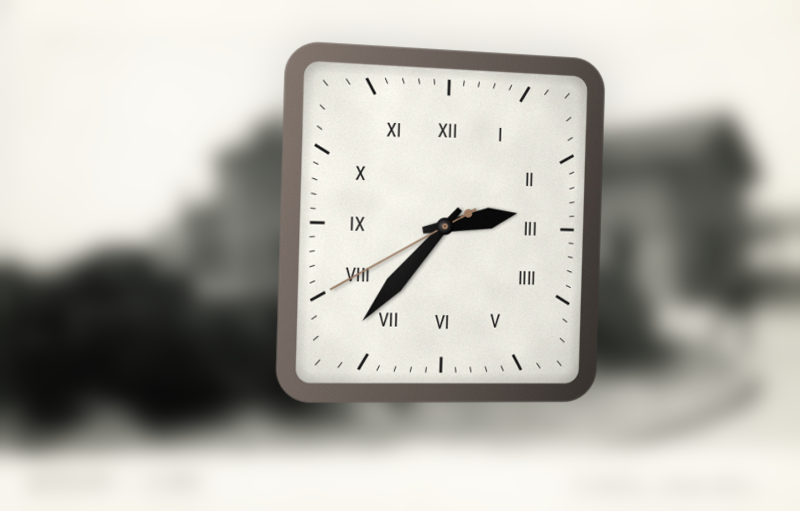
2:36:40
